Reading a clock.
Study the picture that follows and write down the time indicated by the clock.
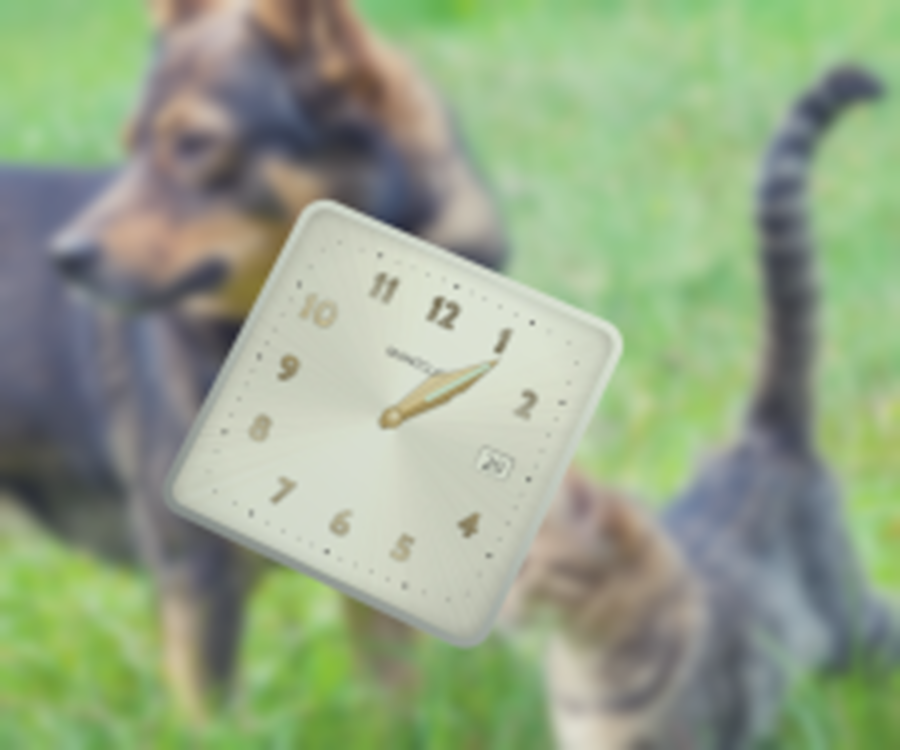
1:06
